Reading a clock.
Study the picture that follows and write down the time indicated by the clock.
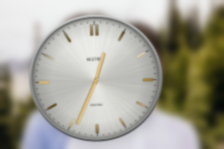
12:34
